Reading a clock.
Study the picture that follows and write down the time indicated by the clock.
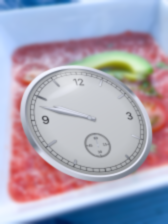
9:48
